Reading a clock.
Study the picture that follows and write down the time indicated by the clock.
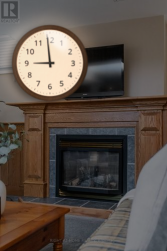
8:59
